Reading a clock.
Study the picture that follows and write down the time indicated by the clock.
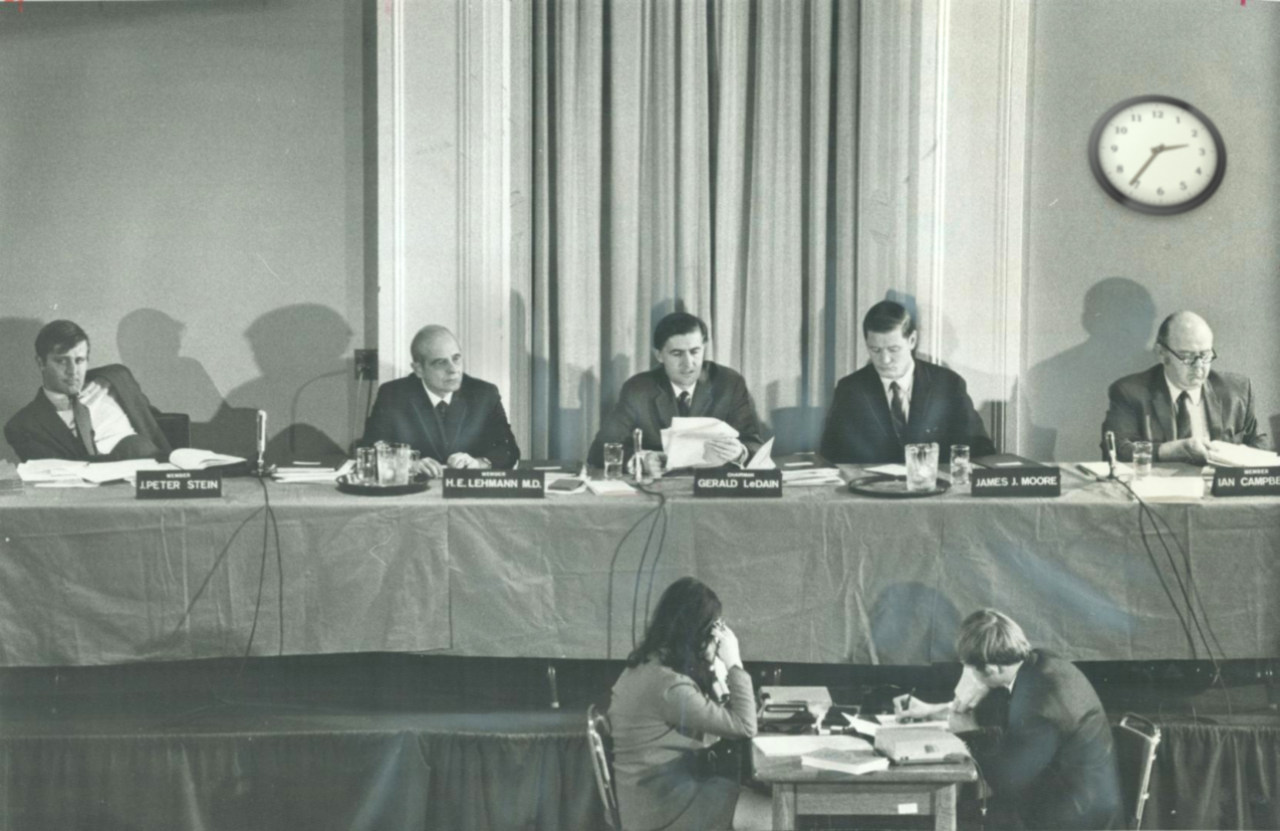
2:36
